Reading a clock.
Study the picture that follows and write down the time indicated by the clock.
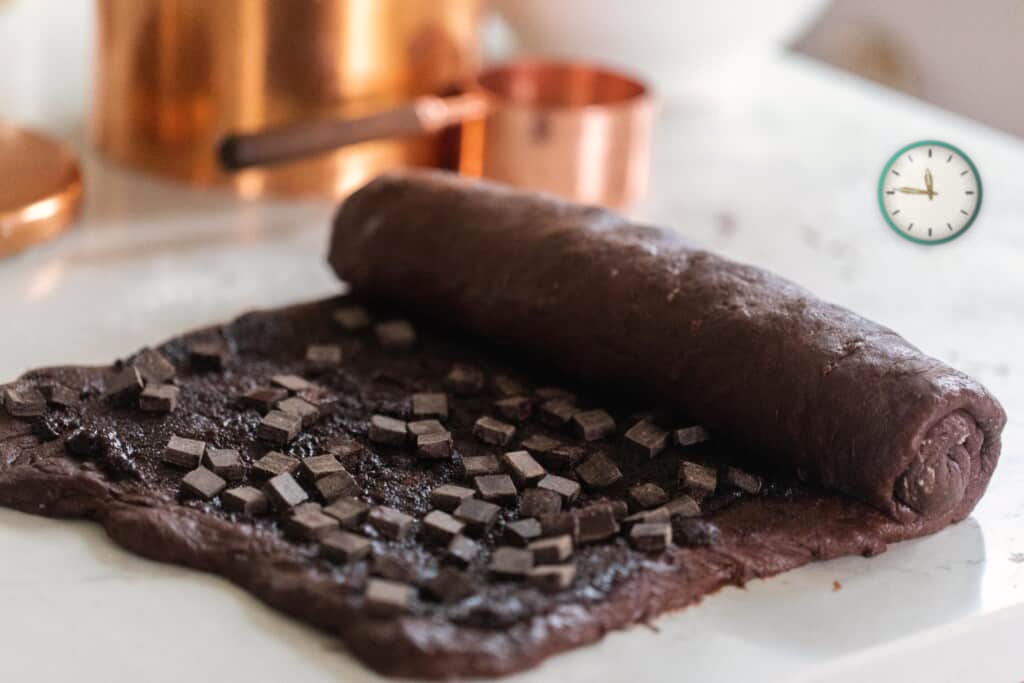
11:46
